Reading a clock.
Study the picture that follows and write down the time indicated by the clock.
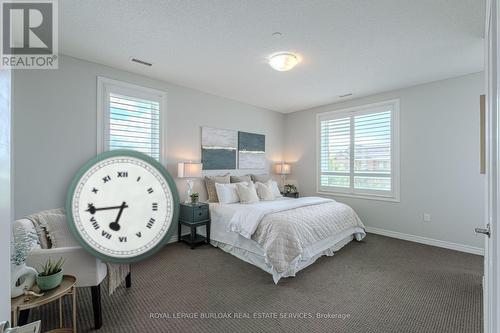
6:44
